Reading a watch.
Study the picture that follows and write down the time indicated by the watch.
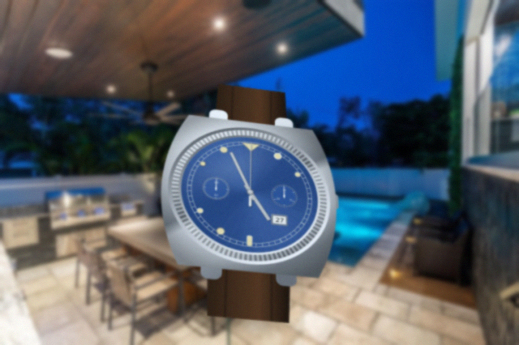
4:56
